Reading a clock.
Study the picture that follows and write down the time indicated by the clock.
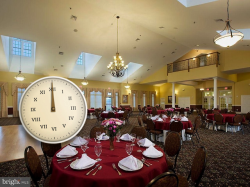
12:00
